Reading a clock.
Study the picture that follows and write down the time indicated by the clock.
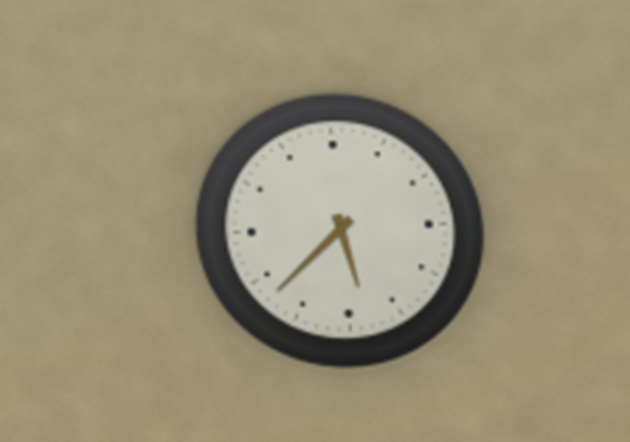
5:38
